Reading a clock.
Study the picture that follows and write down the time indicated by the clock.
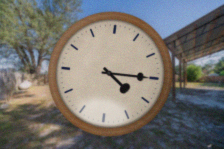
4:15
